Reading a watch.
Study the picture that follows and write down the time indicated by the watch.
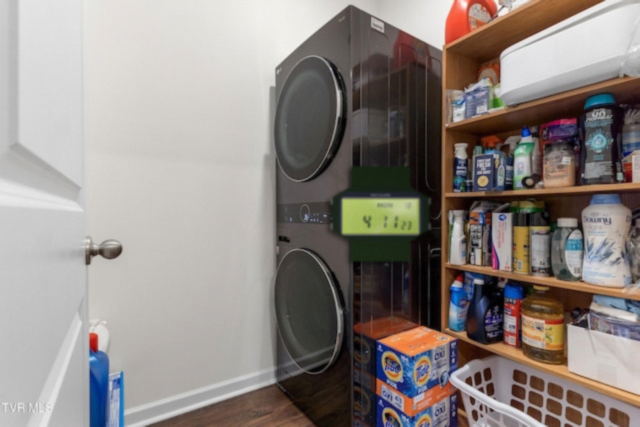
4:11
